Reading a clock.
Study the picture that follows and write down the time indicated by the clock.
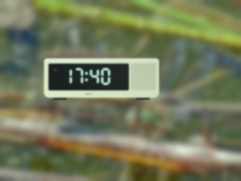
17:40
